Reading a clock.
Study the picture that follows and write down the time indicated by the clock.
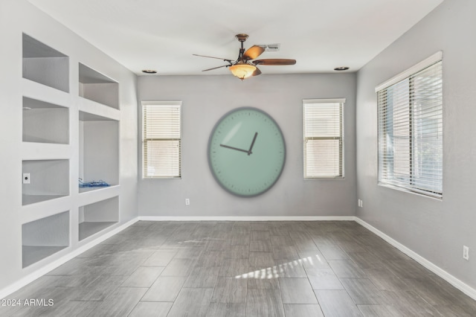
12:47
